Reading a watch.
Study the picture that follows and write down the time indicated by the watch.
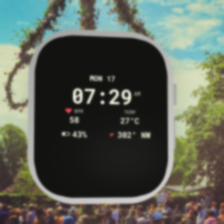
7:29
